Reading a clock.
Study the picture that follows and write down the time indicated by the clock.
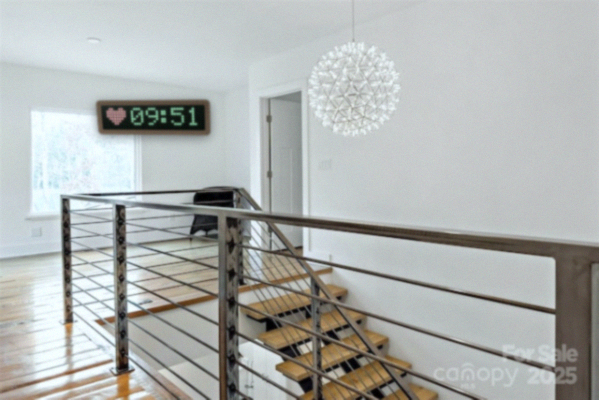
9:51
